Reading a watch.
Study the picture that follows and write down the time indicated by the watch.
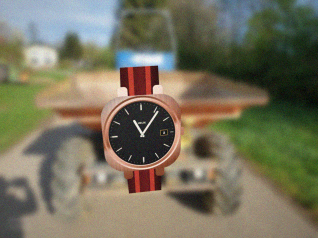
11:06
